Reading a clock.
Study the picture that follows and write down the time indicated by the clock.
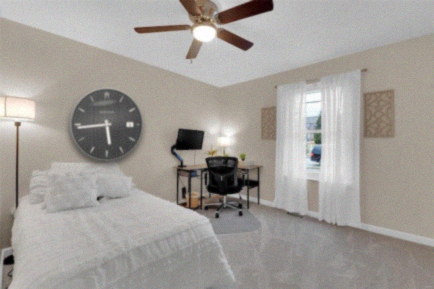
5:44
